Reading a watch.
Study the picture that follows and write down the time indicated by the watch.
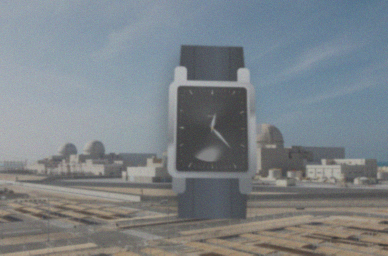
12:23
